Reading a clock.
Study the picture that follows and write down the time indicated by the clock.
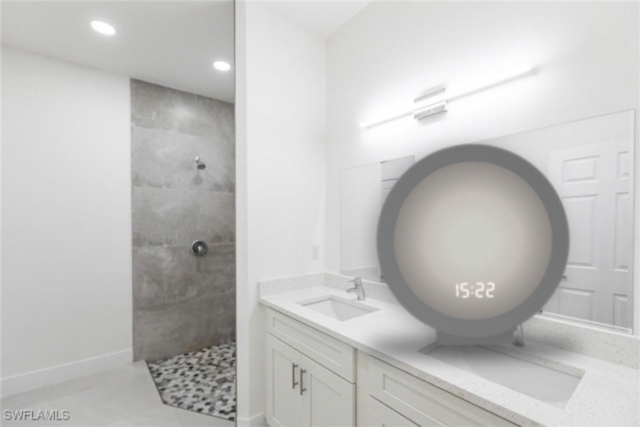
15:22
